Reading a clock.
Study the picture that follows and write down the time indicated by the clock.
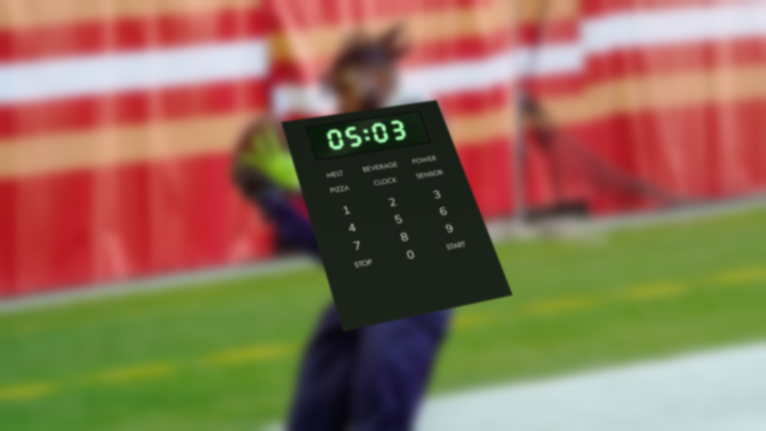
5:03
